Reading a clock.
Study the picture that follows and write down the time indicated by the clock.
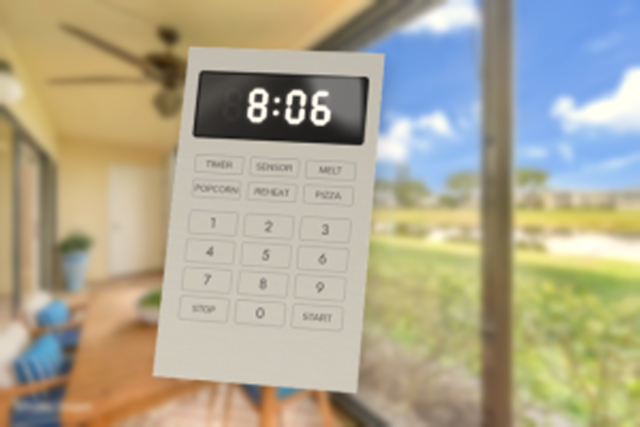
8:06
